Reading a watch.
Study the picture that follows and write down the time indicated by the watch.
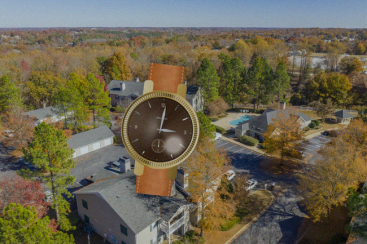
3:01
